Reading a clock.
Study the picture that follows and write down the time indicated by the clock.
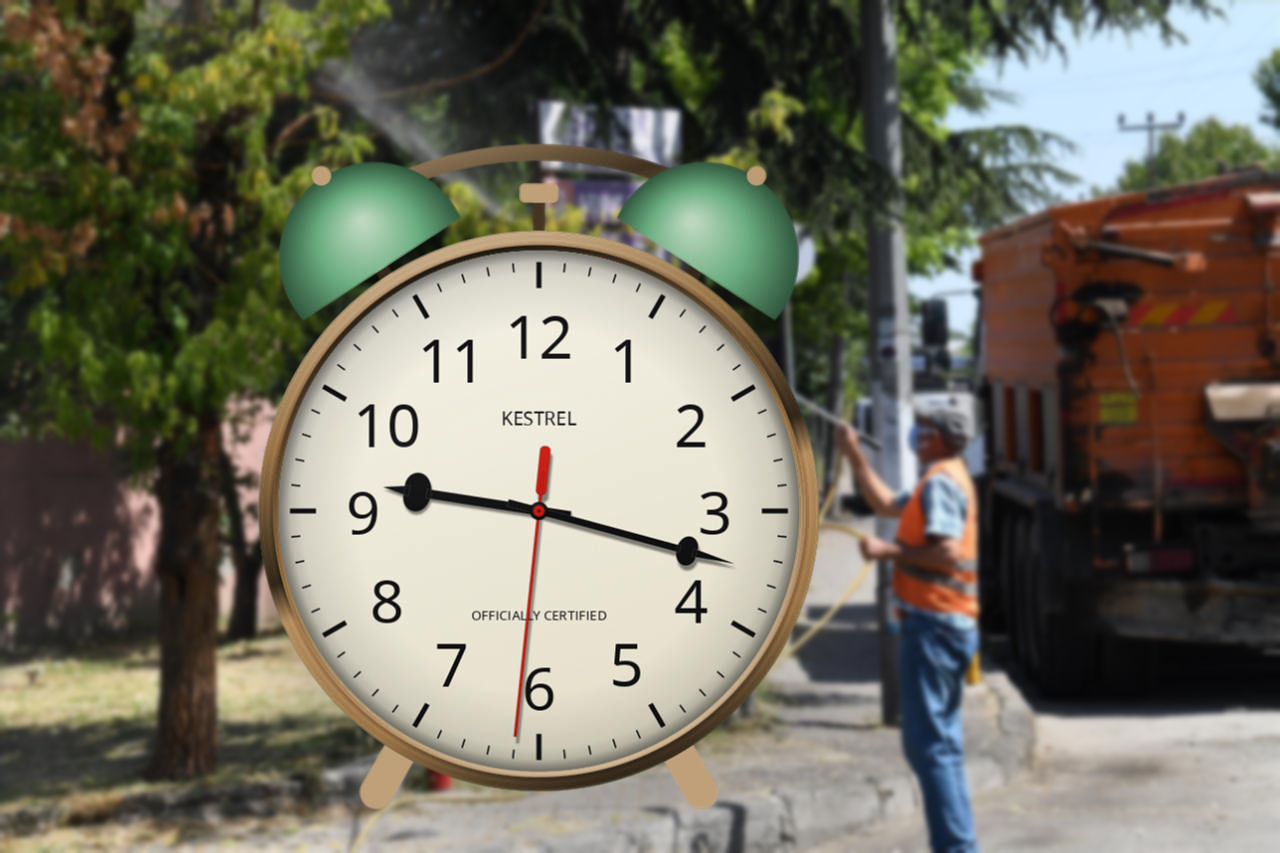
9:17:31
